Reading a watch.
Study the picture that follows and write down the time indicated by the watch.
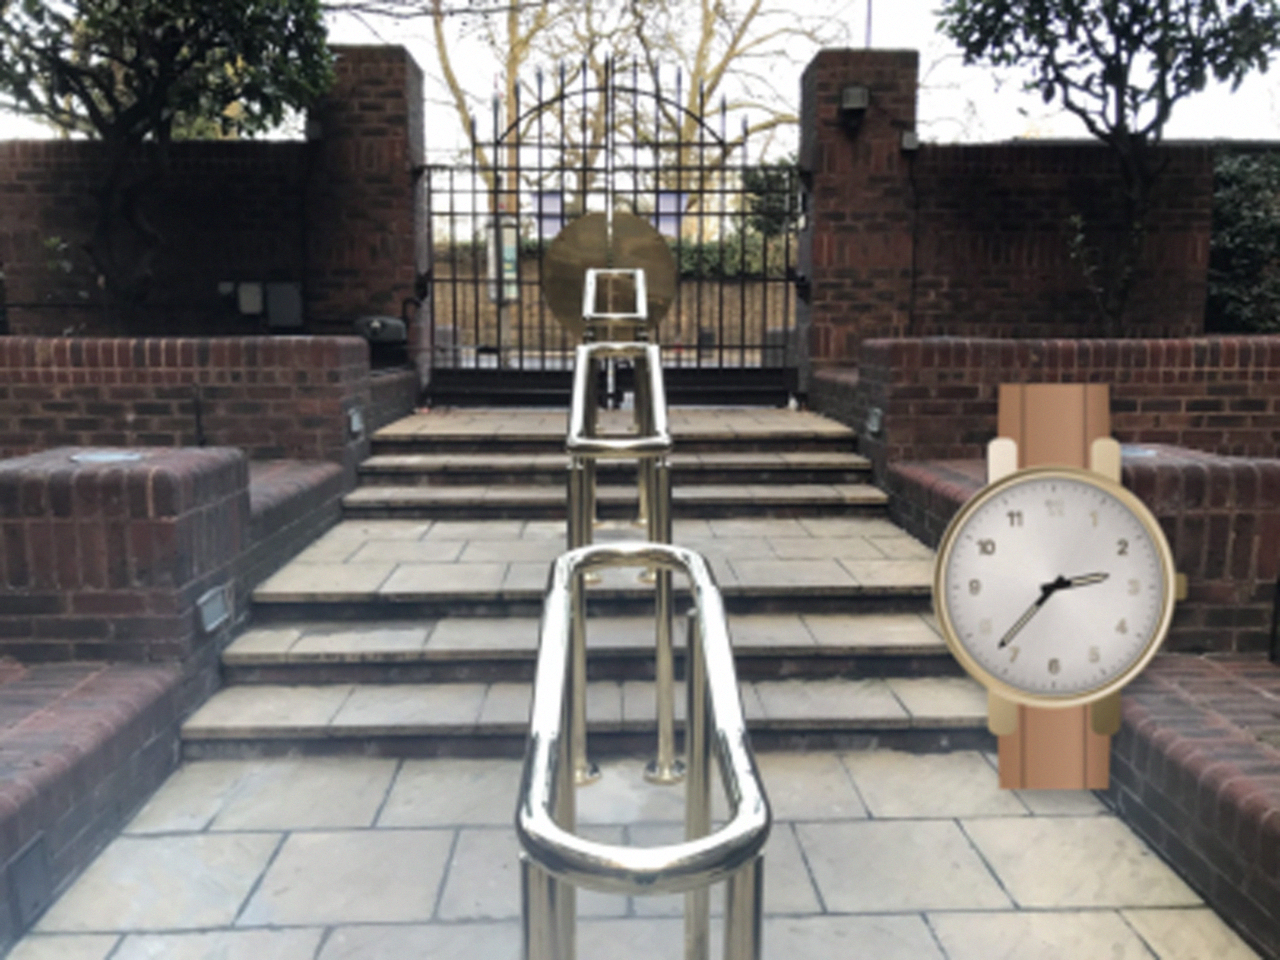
2:37
